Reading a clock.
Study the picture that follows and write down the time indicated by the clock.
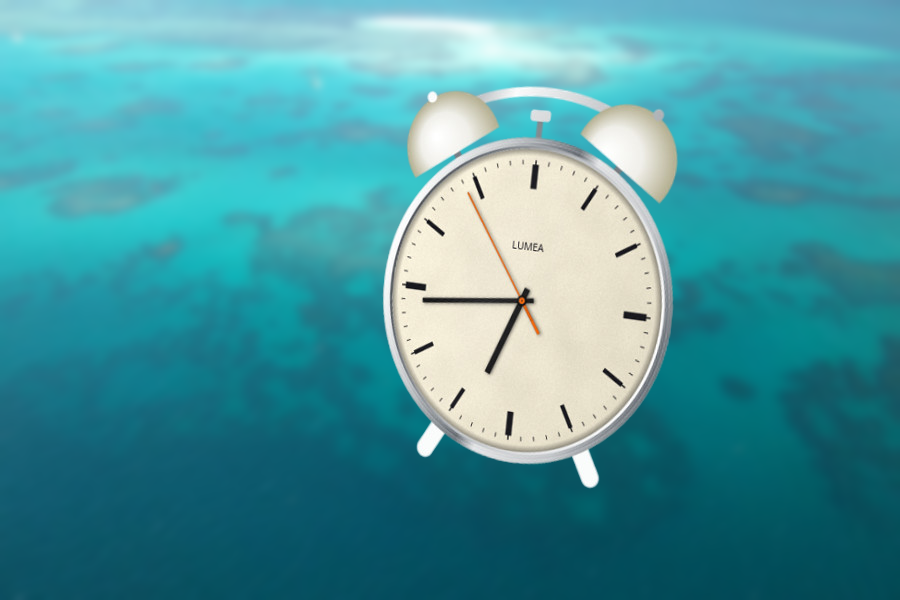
6:43:54
